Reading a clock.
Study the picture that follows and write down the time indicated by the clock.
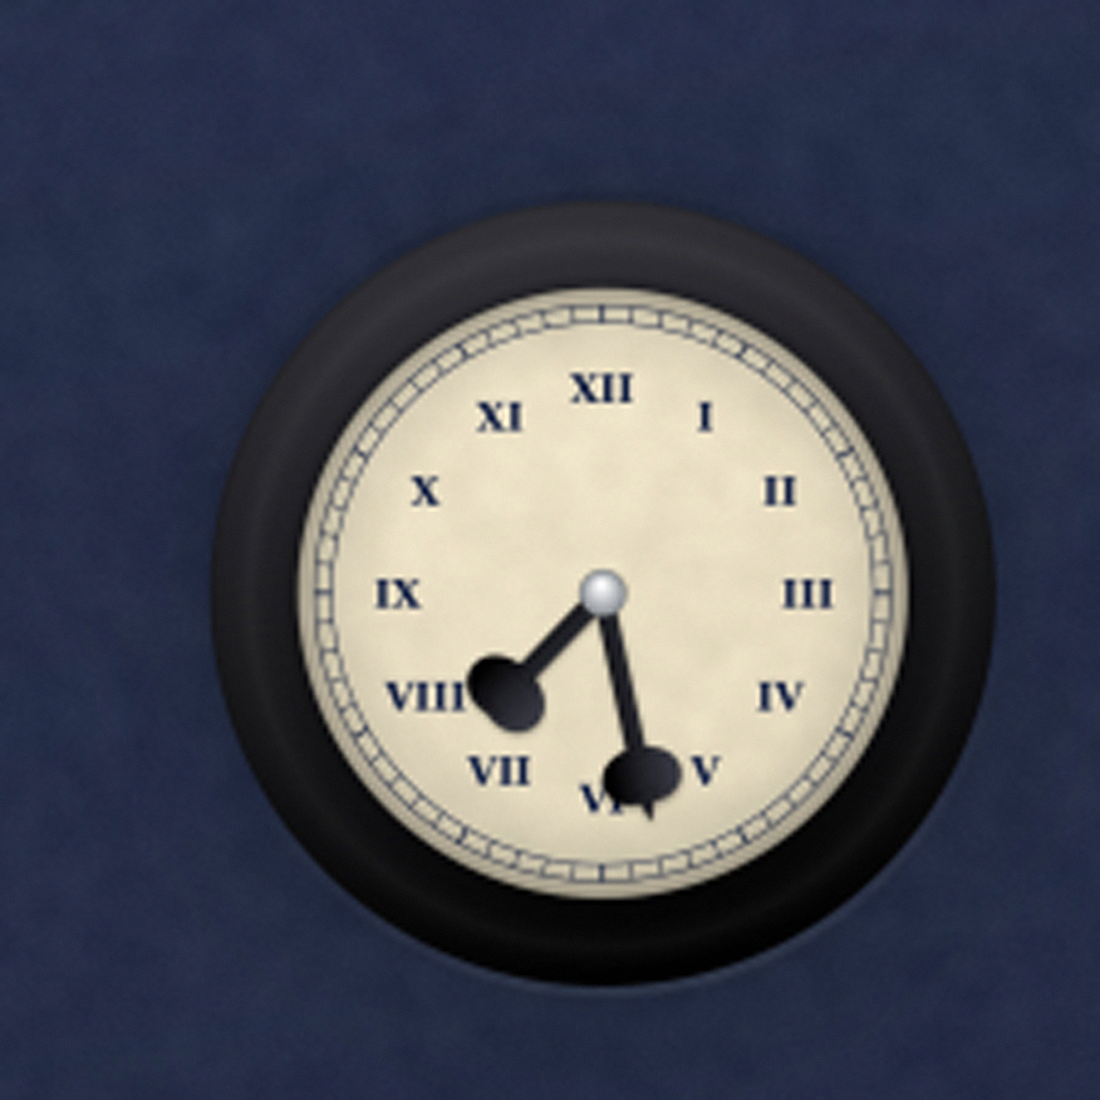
7:28
